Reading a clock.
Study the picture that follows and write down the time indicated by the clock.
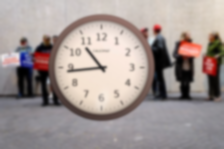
10:44
